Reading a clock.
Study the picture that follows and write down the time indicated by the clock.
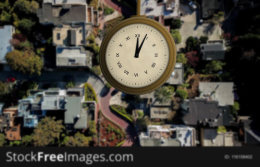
12:04
